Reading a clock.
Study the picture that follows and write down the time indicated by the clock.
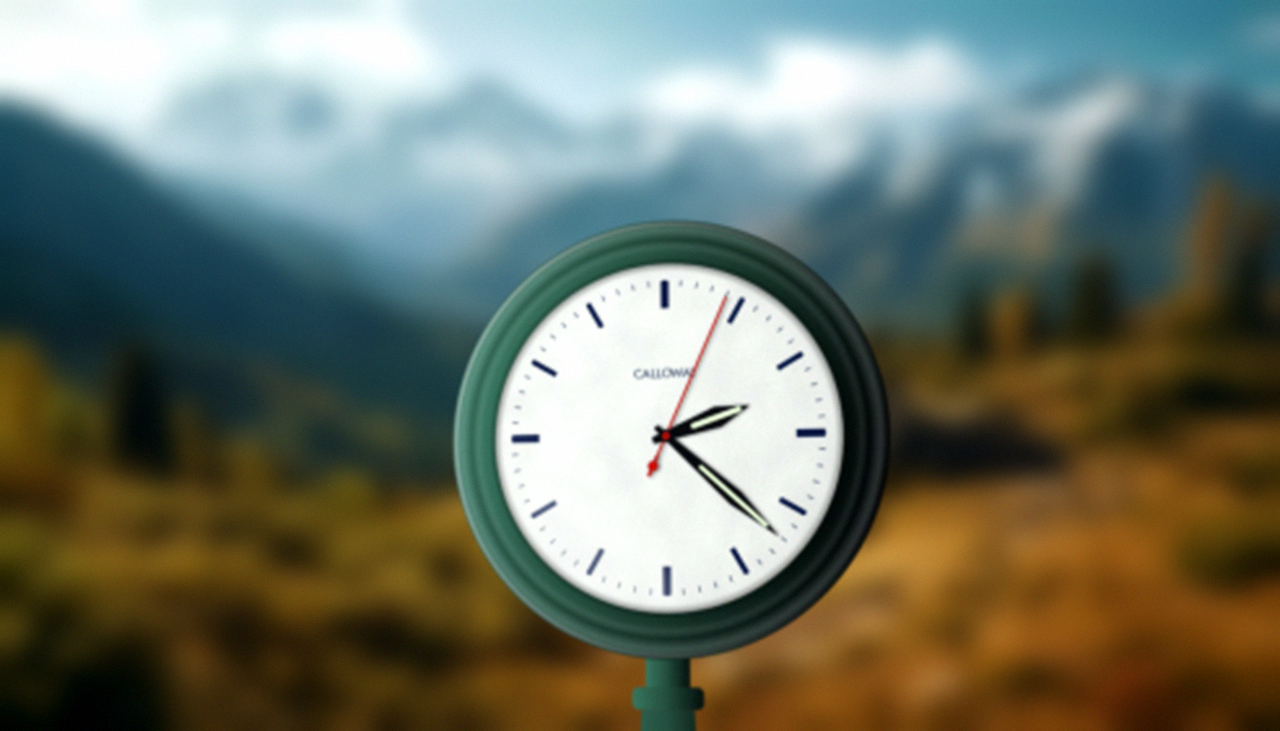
2:22:04
